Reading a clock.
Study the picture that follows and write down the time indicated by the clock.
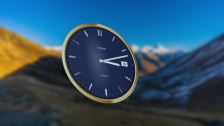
3:12
